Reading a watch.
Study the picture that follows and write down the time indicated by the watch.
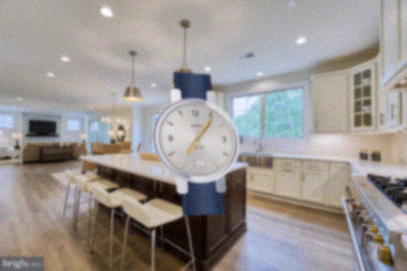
7:06
